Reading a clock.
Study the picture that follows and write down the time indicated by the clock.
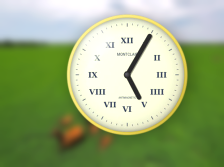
5:05
